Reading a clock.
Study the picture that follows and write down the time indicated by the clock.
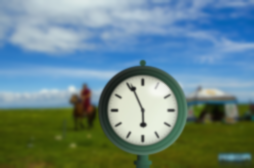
5:56
